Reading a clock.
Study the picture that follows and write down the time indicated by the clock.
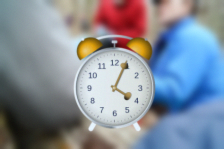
4:04
